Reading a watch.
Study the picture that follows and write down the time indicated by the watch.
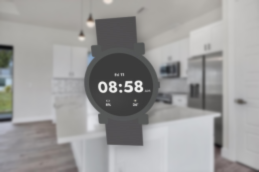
8:58
